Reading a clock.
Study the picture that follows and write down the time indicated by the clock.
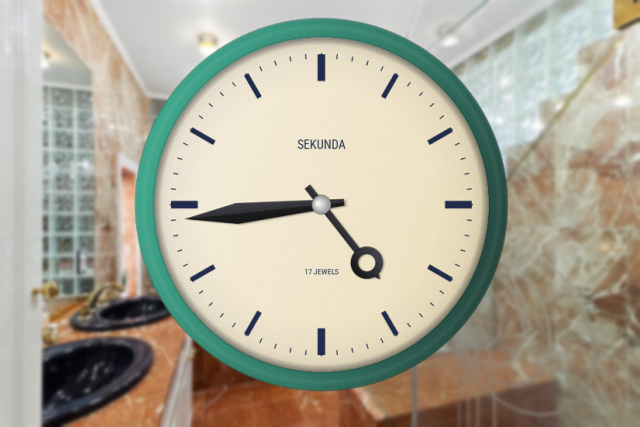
4:44
